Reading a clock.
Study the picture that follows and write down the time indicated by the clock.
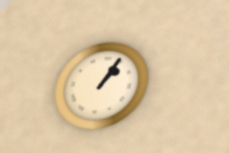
1:04
